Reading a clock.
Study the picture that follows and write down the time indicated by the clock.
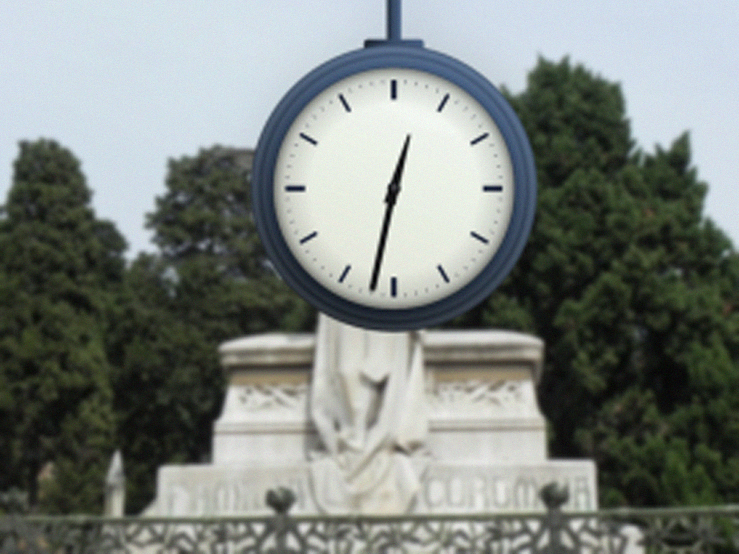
12:32
